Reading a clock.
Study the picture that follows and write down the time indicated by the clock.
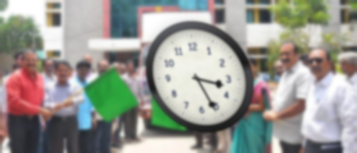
3:26
